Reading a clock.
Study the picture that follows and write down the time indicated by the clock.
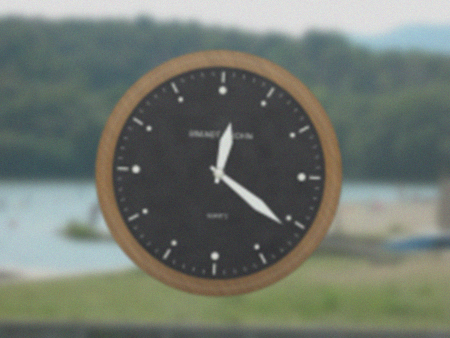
12:21
